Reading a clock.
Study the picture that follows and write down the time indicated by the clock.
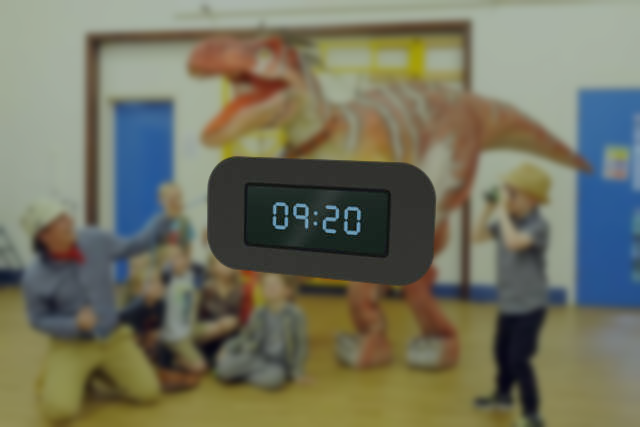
9:20
